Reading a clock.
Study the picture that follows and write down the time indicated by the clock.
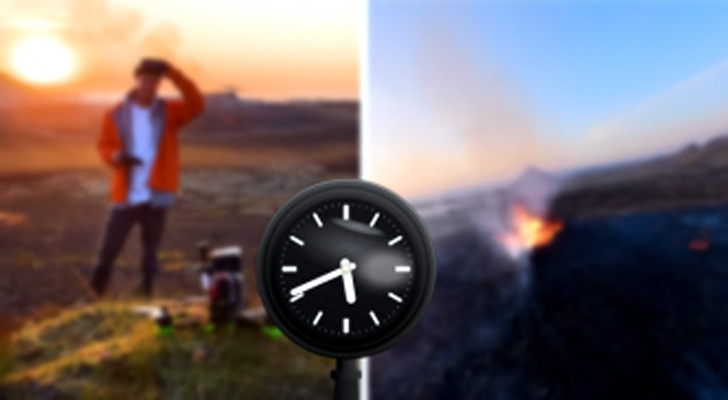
5:41
